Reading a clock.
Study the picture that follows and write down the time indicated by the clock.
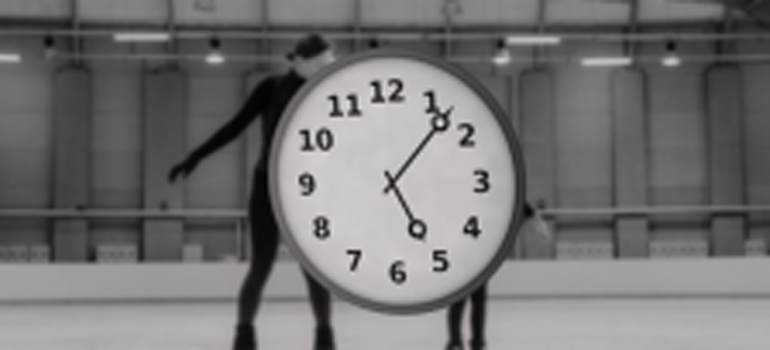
5:07
